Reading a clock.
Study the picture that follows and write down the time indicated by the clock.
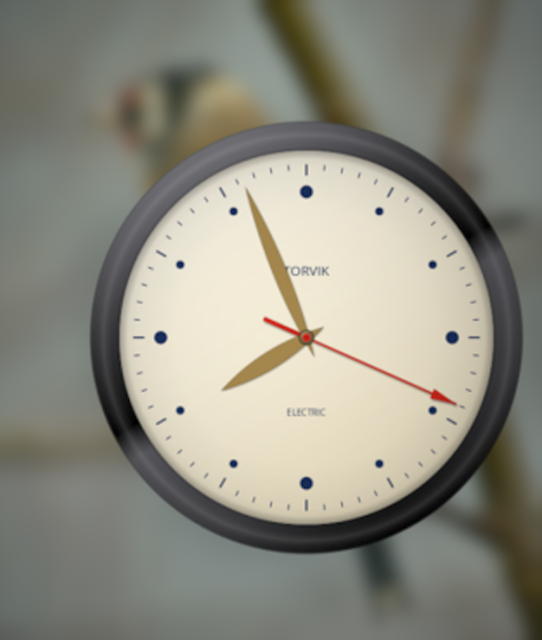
7:56:19
